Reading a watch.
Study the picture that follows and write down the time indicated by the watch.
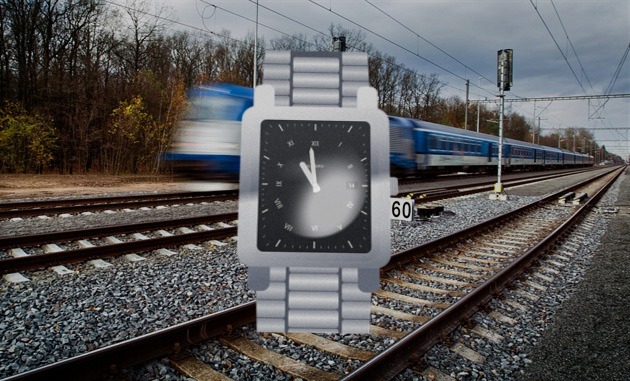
10:59
